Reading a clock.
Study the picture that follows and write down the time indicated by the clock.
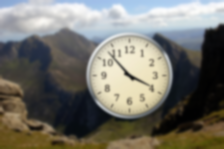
3:53
